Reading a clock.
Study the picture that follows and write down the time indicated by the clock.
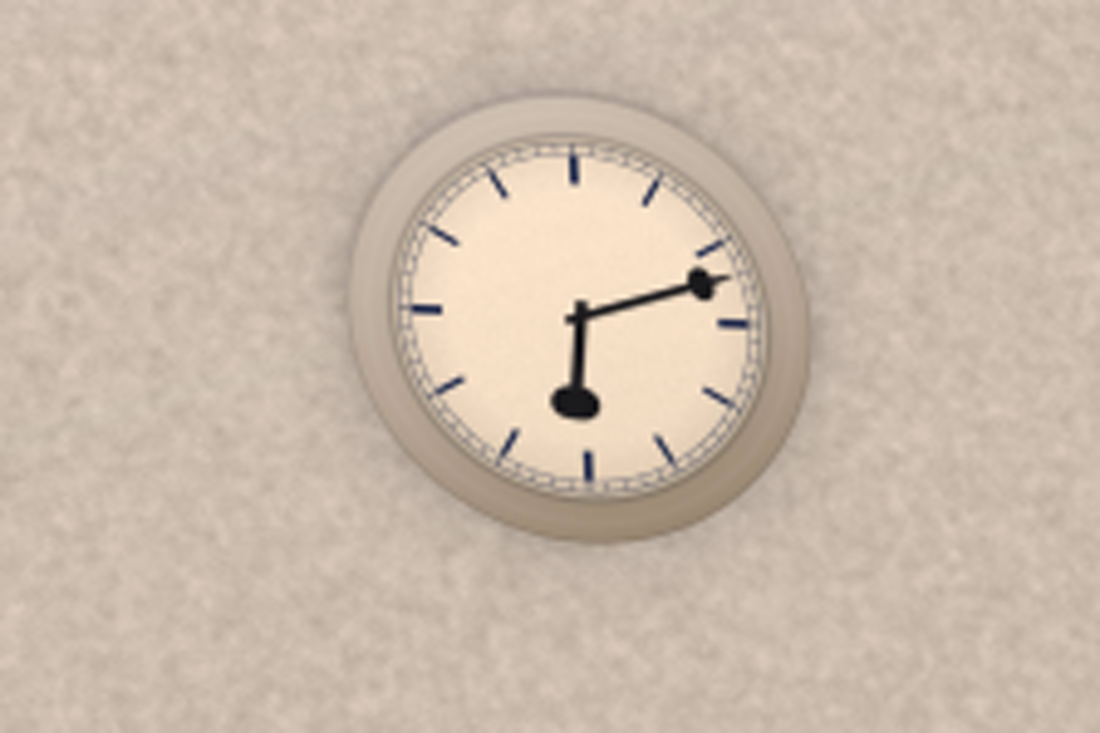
6:12
